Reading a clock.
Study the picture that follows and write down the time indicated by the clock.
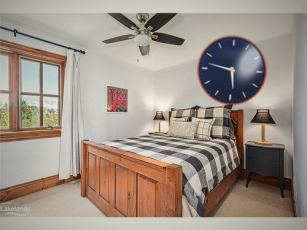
5:47
